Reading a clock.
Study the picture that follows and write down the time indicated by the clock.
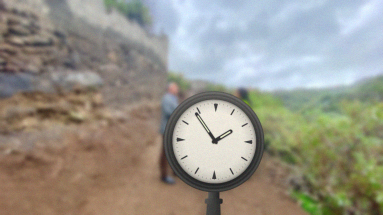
1:54
